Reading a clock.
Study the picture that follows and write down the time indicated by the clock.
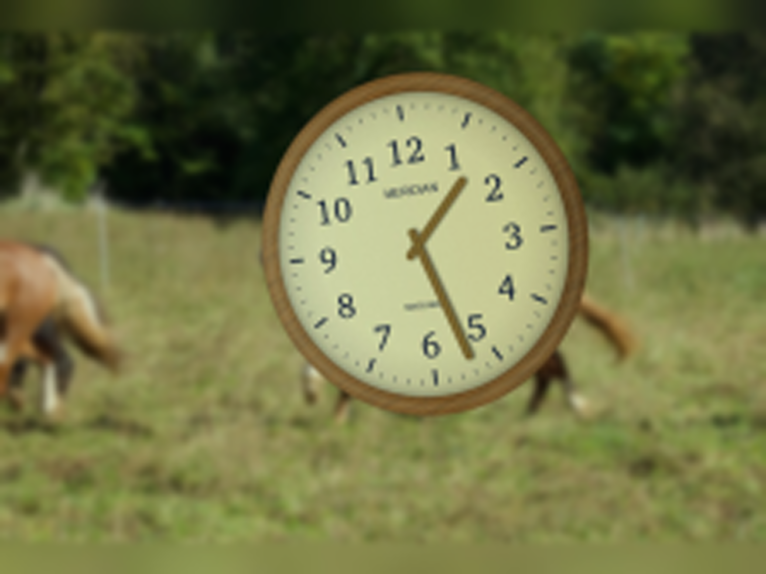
1:27
